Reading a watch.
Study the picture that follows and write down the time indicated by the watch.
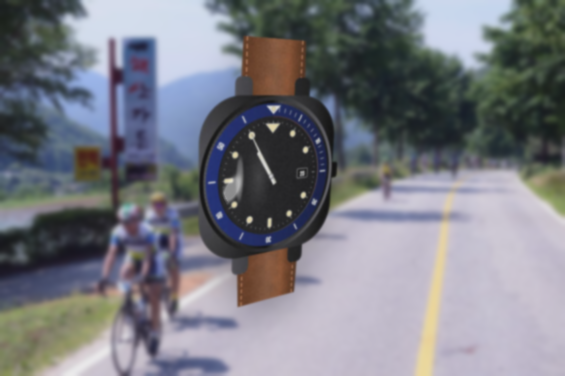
10:55
